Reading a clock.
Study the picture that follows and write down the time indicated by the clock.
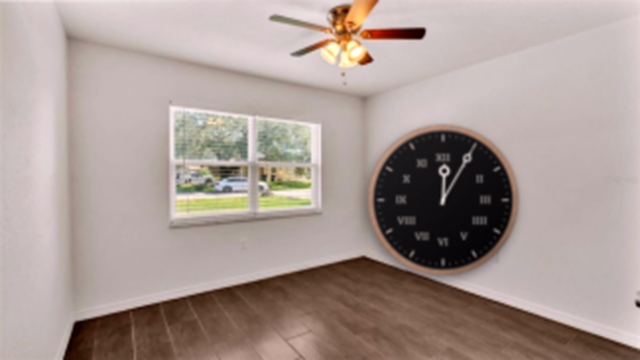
12:05
